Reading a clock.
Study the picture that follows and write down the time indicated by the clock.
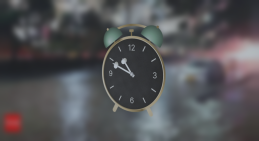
10:49
